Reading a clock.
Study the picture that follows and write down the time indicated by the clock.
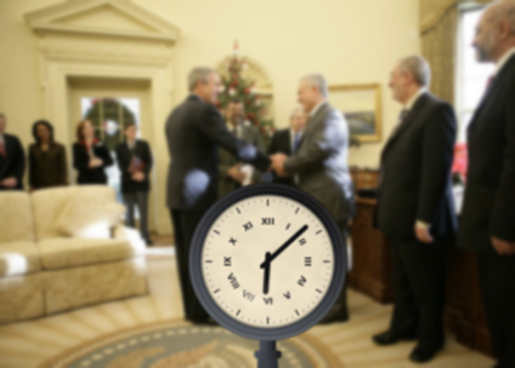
6:08
